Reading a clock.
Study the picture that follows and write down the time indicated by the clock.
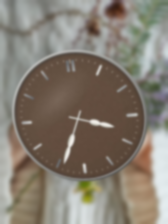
3:34
